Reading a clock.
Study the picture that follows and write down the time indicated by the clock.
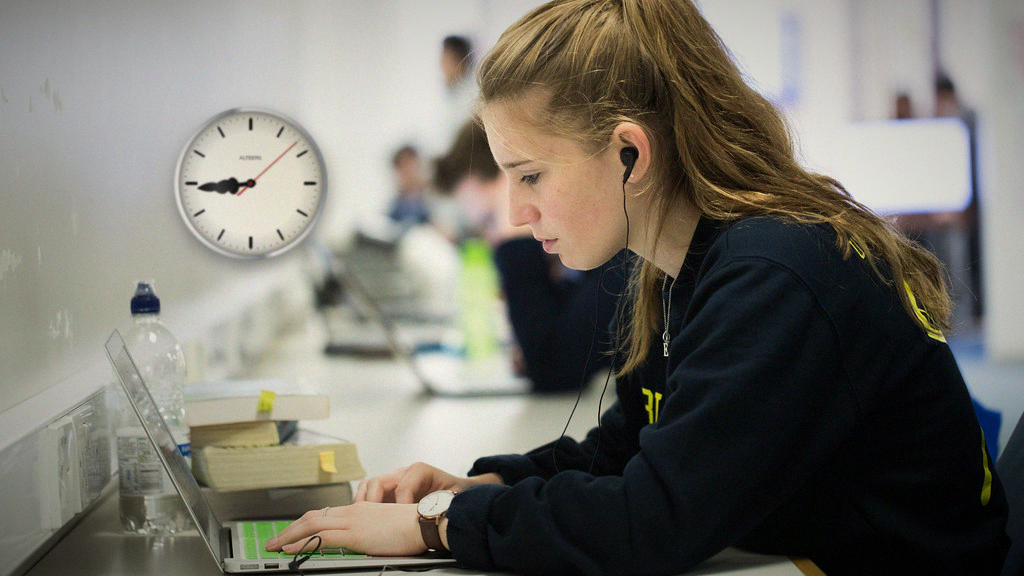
8:44:08
